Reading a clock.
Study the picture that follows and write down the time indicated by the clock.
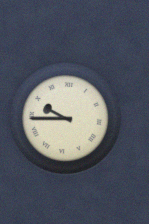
9:44
